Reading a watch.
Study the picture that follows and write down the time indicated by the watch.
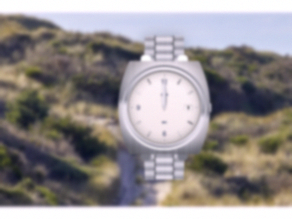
12:00
